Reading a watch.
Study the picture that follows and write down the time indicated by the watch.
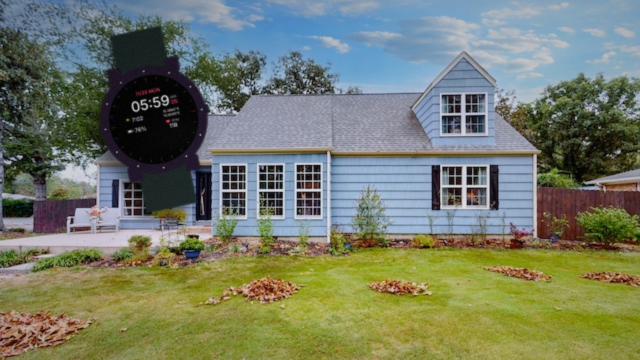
5:59
